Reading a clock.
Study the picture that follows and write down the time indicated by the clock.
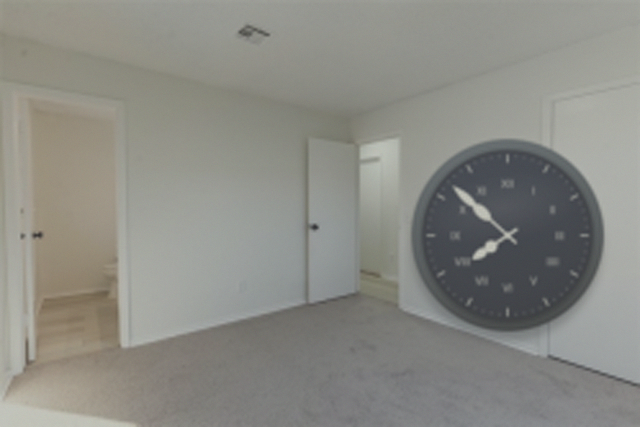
7:52
